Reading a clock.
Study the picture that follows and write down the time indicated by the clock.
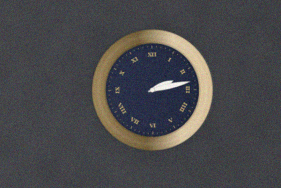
2:13
